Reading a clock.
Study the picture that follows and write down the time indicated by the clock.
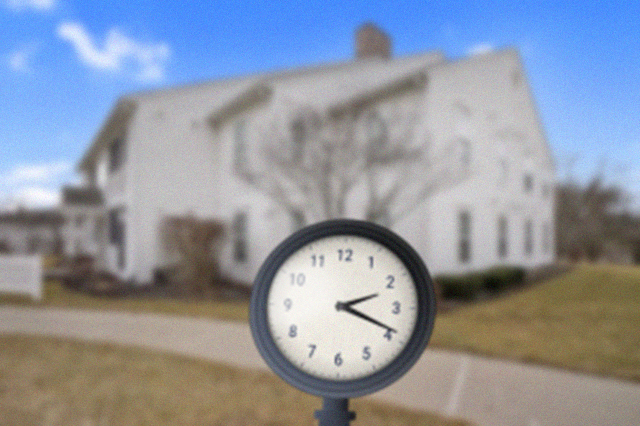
2:19
